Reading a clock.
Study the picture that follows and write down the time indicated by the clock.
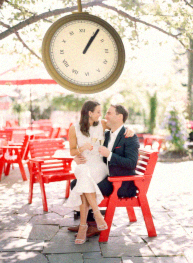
1:06
